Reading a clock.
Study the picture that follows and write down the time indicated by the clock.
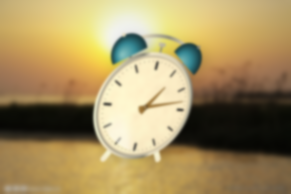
1:13
